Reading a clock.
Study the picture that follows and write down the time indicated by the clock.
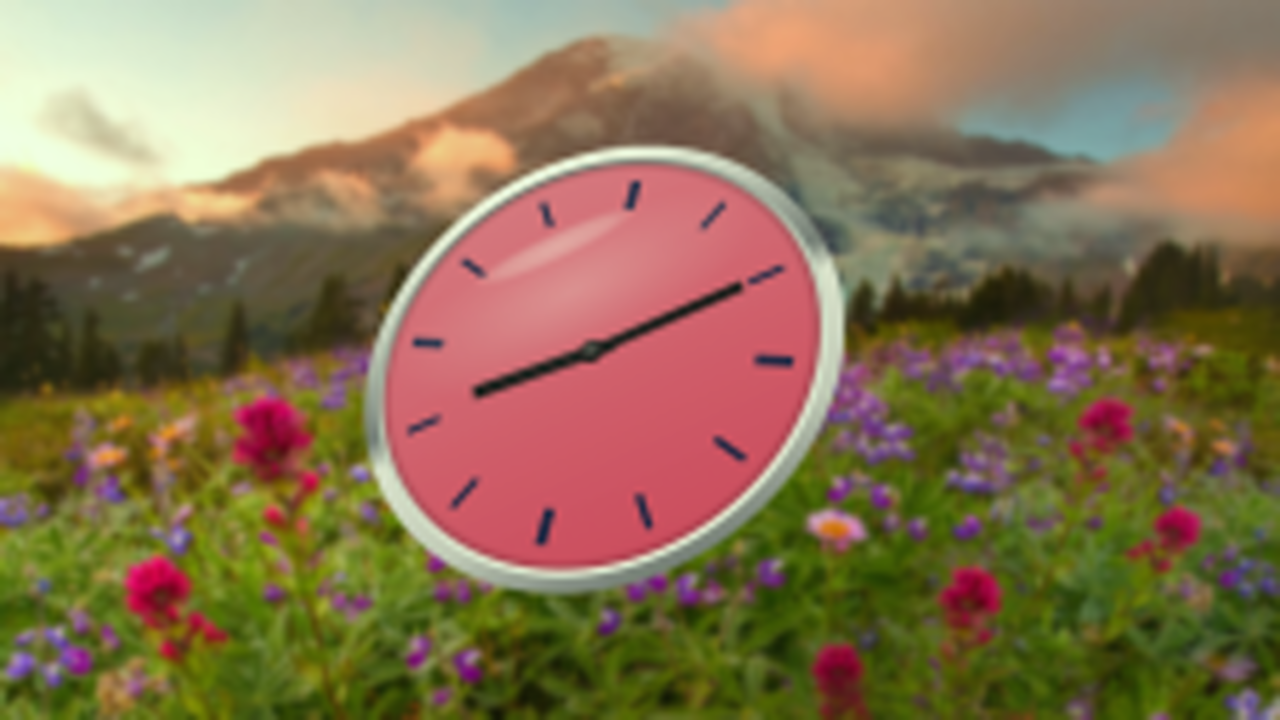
8:10
